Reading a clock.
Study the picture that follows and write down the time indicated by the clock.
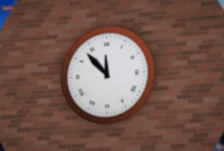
11:53
